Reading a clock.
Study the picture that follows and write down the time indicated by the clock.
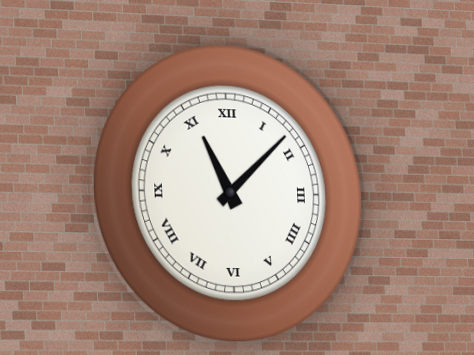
11:08
